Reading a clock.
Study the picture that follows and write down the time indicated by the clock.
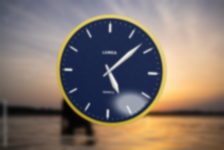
5:08
